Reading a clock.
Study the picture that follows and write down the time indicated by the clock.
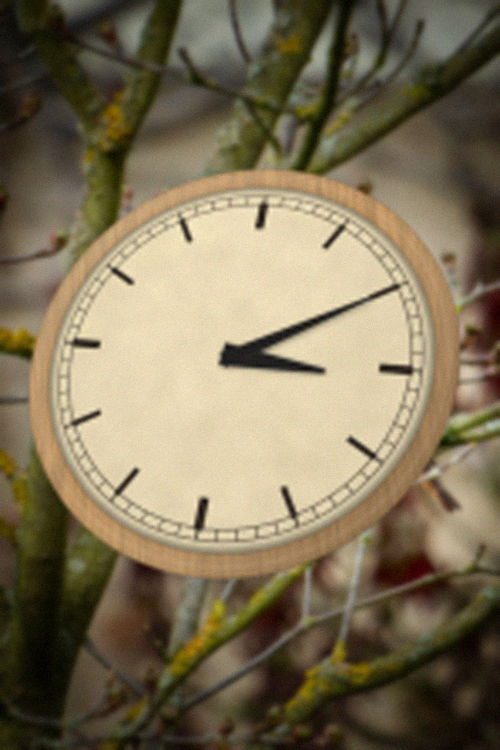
3:10
